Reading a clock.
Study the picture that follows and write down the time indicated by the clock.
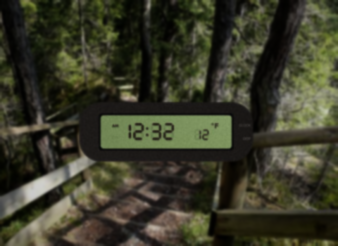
12:32
